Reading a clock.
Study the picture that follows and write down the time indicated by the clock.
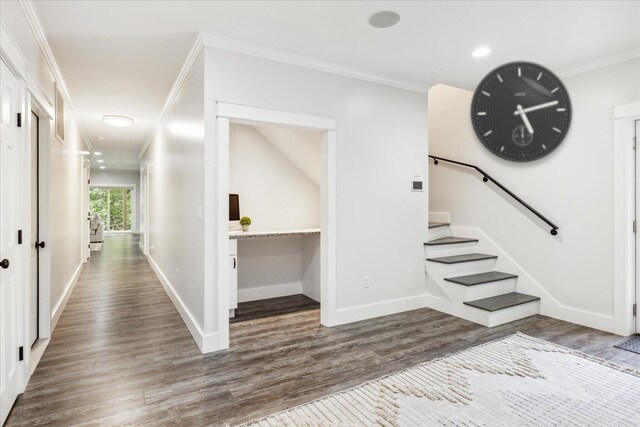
5:13
